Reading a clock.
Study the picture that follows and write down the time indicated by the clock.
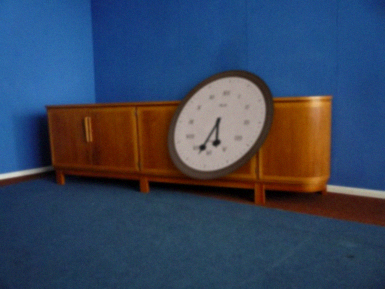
5:33
